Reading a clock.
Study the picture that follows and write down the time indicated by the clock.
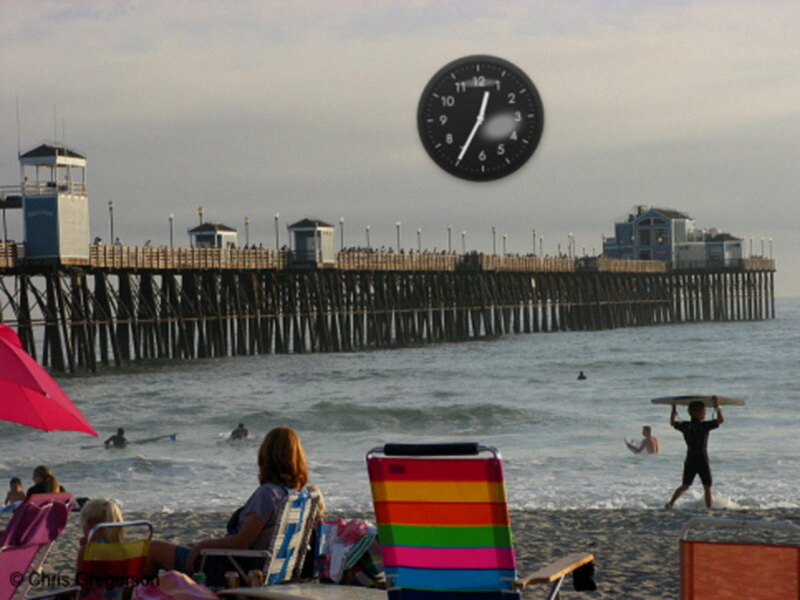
12:35
